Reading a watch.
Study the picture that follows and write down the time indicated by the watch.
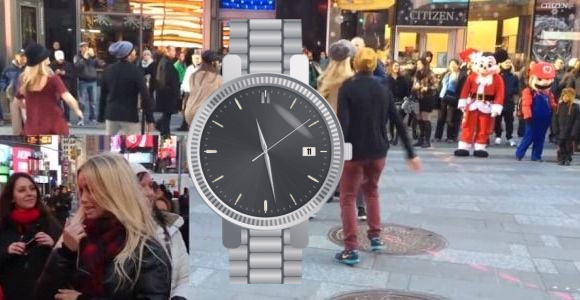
11:28:09
